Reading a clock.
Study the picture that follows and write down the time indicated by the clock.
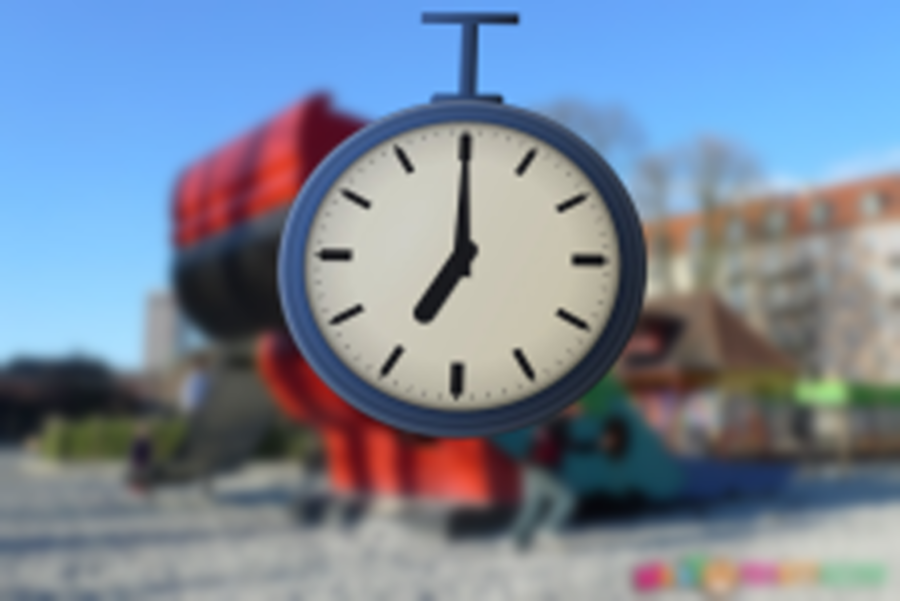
7:00
